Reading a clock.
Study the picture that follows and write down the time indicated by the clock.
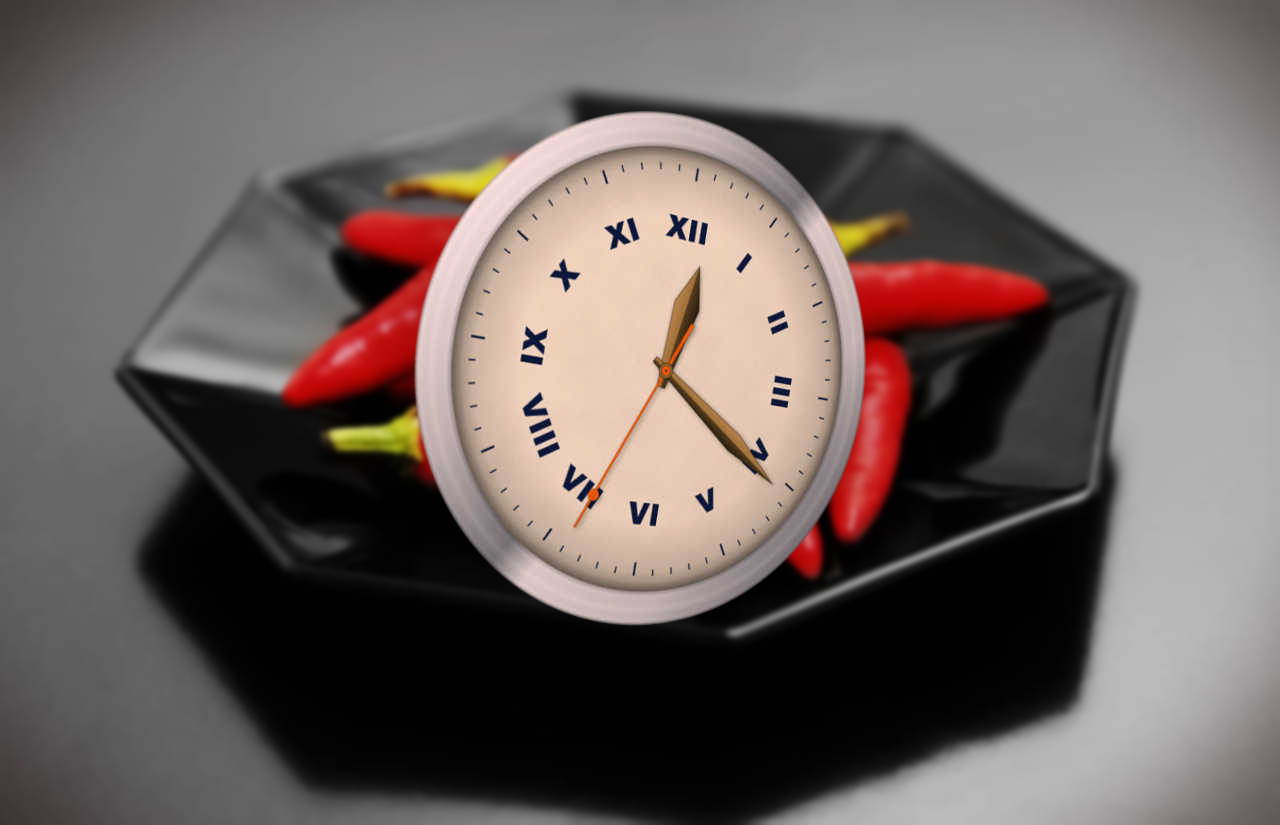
12:20:34
